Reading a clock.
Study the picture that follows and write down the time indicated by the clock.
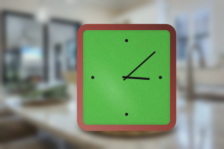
3:08
